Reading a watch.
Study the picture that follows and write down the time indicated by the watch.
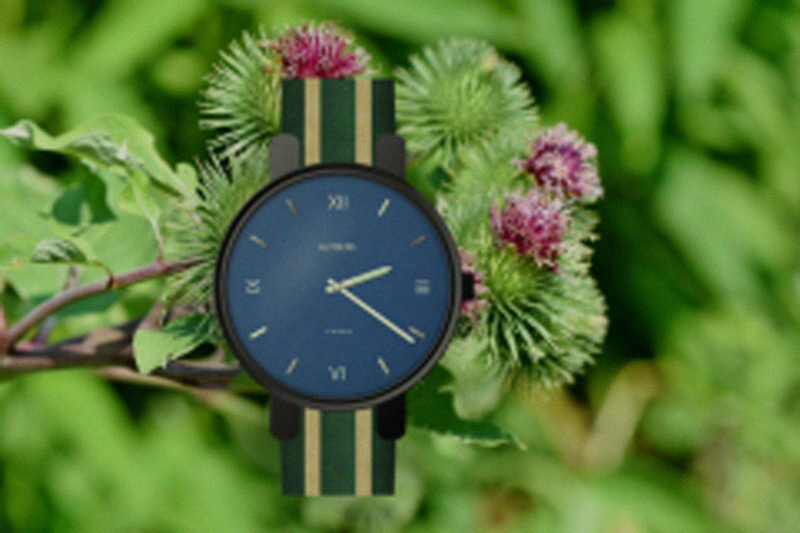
2:21
